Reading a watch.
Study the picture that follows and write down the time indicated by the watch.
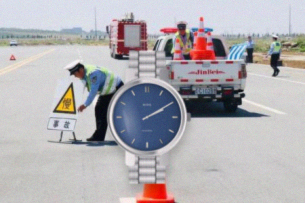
2:10
